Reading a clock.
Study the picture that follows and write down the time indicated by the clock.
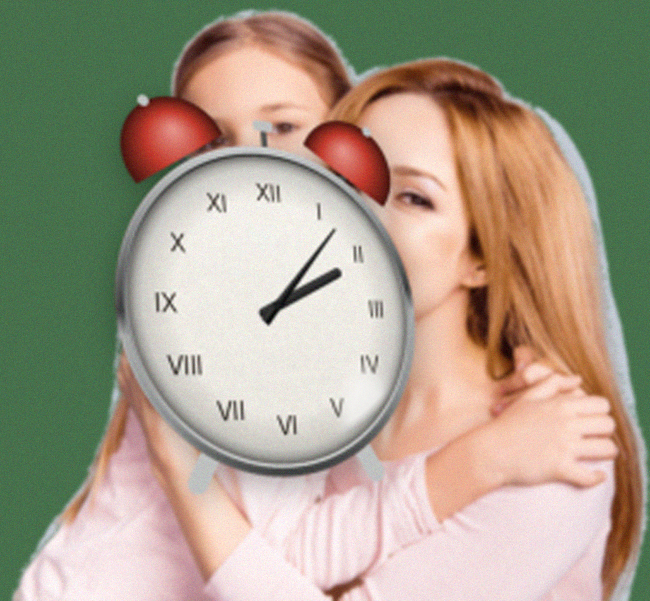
2:07
